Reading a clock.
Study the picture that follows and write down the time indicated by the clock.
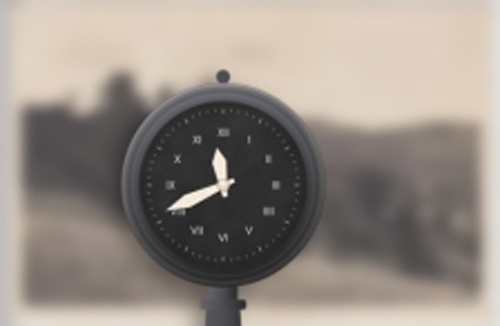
11:41
